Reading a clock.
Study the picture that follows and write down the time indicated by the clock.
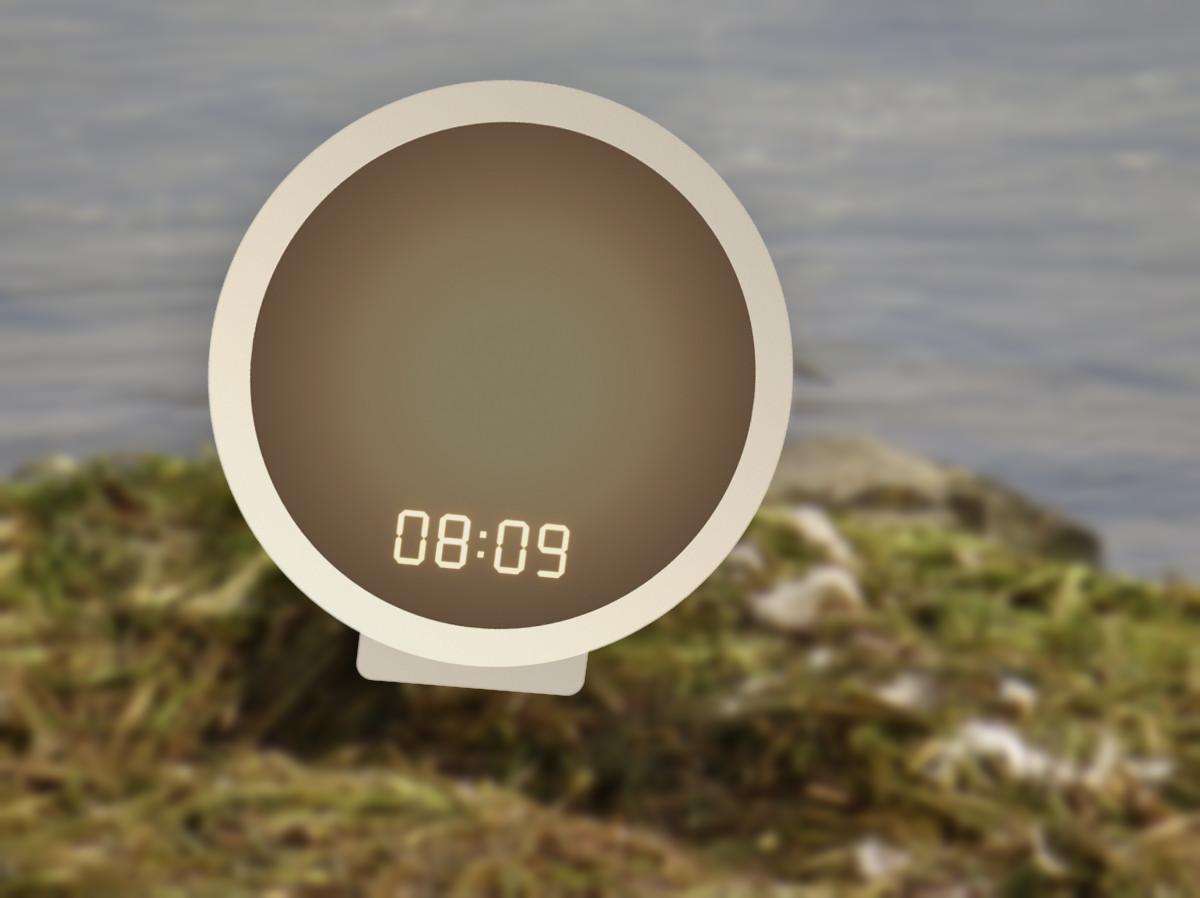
8:09
